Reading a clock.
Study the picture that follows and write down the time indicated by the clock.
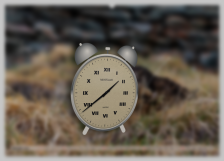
1:39
